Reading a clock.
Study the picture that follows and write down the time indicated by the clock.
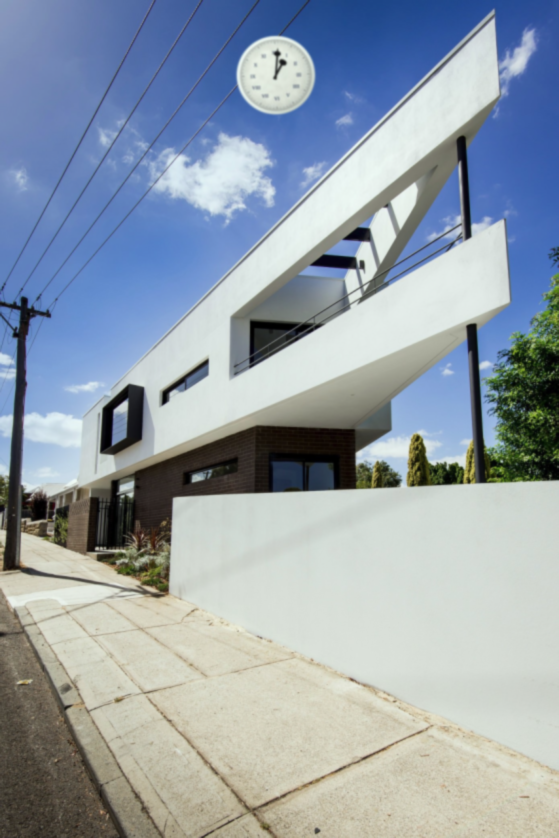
1:01
